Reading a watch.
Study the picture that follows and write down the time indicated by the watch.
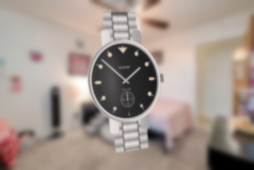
1:52
